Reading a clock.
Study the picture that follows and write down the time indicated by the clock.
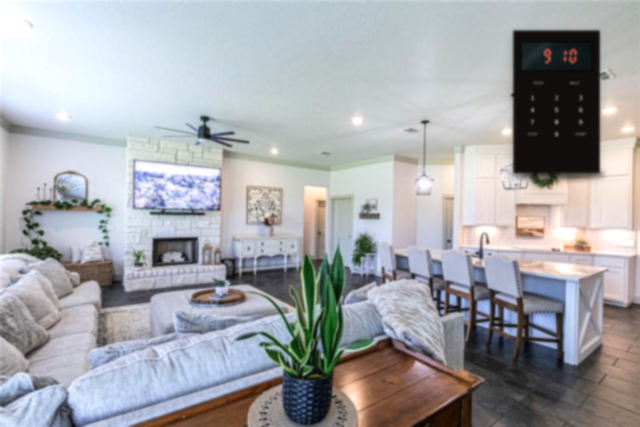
9:10
